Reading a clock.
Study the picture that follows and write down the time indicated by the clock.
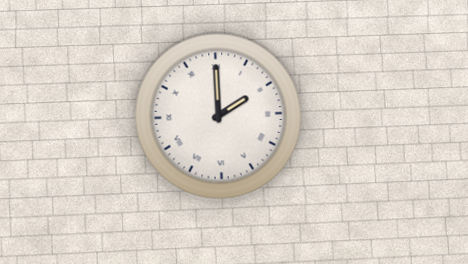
2:00
